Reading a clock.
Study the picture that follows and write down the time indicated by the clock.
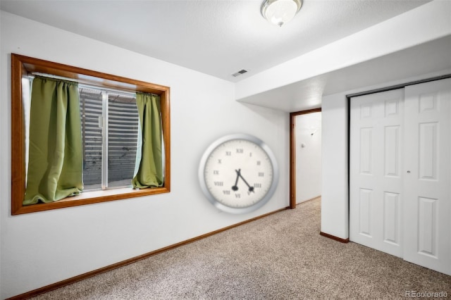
6:23
